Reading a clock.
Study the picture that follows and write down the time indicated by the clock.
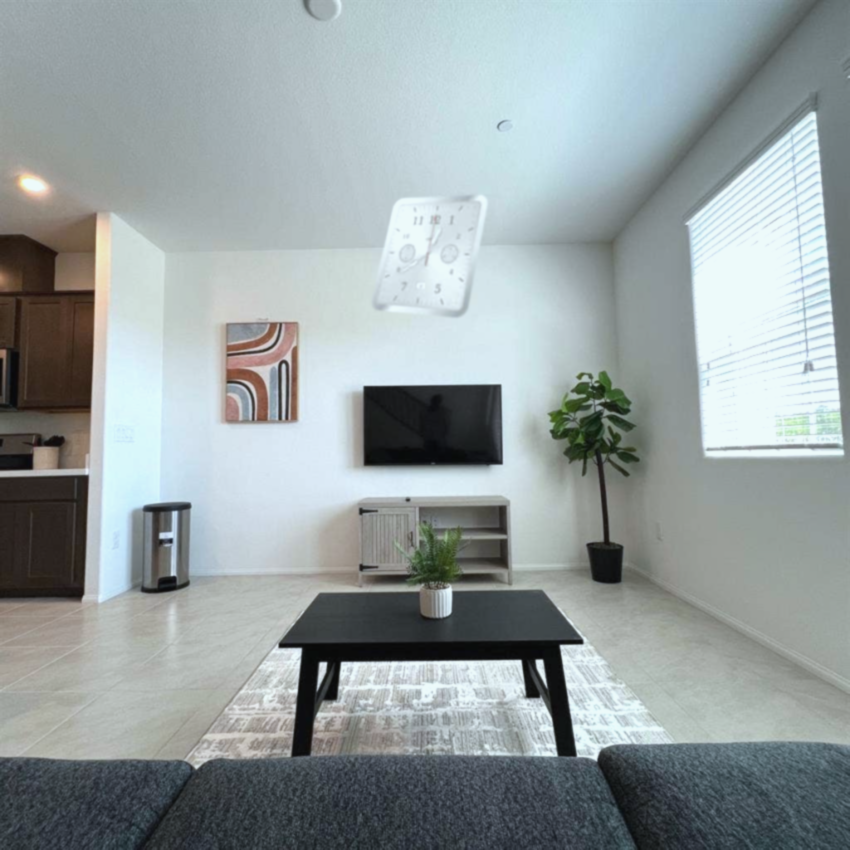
12:39
